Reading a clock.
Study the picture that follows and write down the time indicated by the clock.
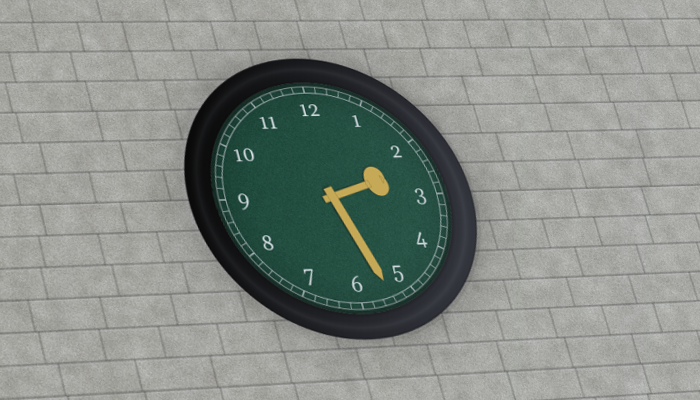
2:27
